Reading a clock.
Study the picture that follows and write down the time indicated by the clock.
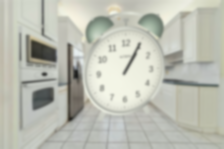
1:05
